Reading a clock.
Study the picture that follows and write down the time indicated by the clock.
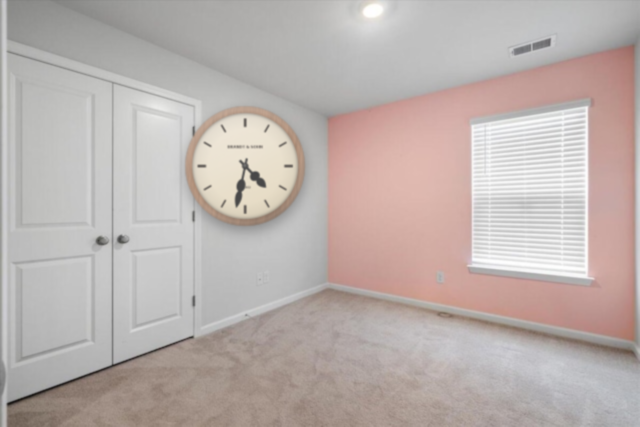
4:32
